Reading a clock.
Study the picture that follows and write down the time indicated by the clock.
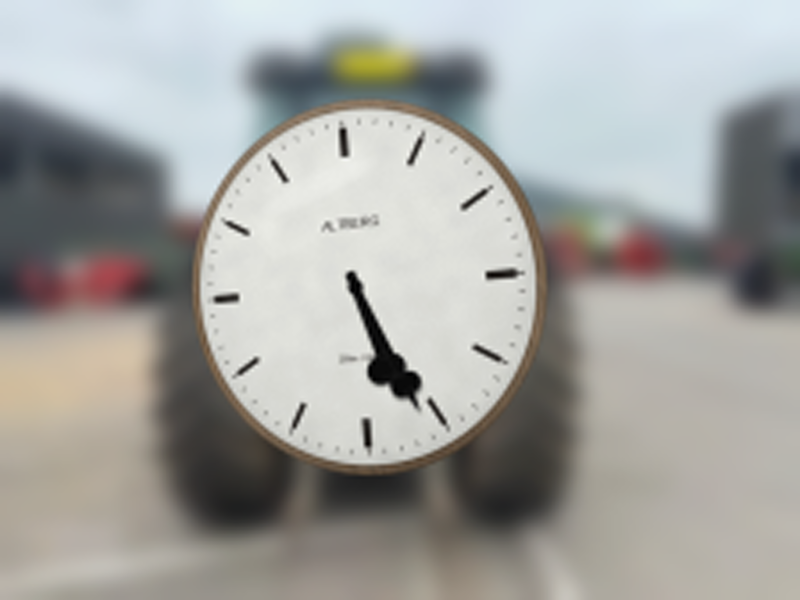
5:26
